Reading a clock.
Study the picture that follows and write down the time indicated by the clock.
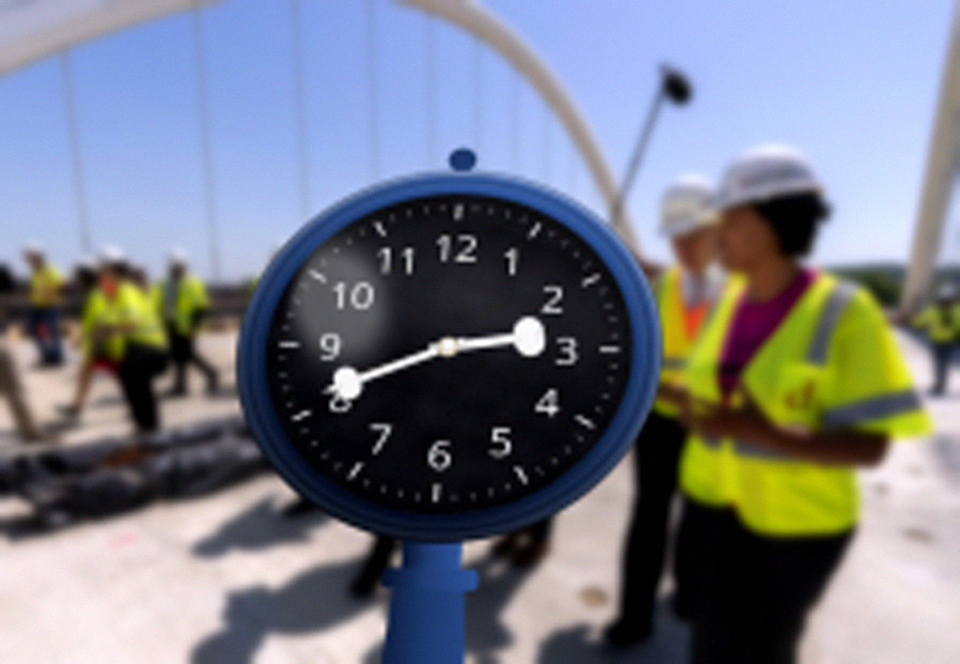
2:41
